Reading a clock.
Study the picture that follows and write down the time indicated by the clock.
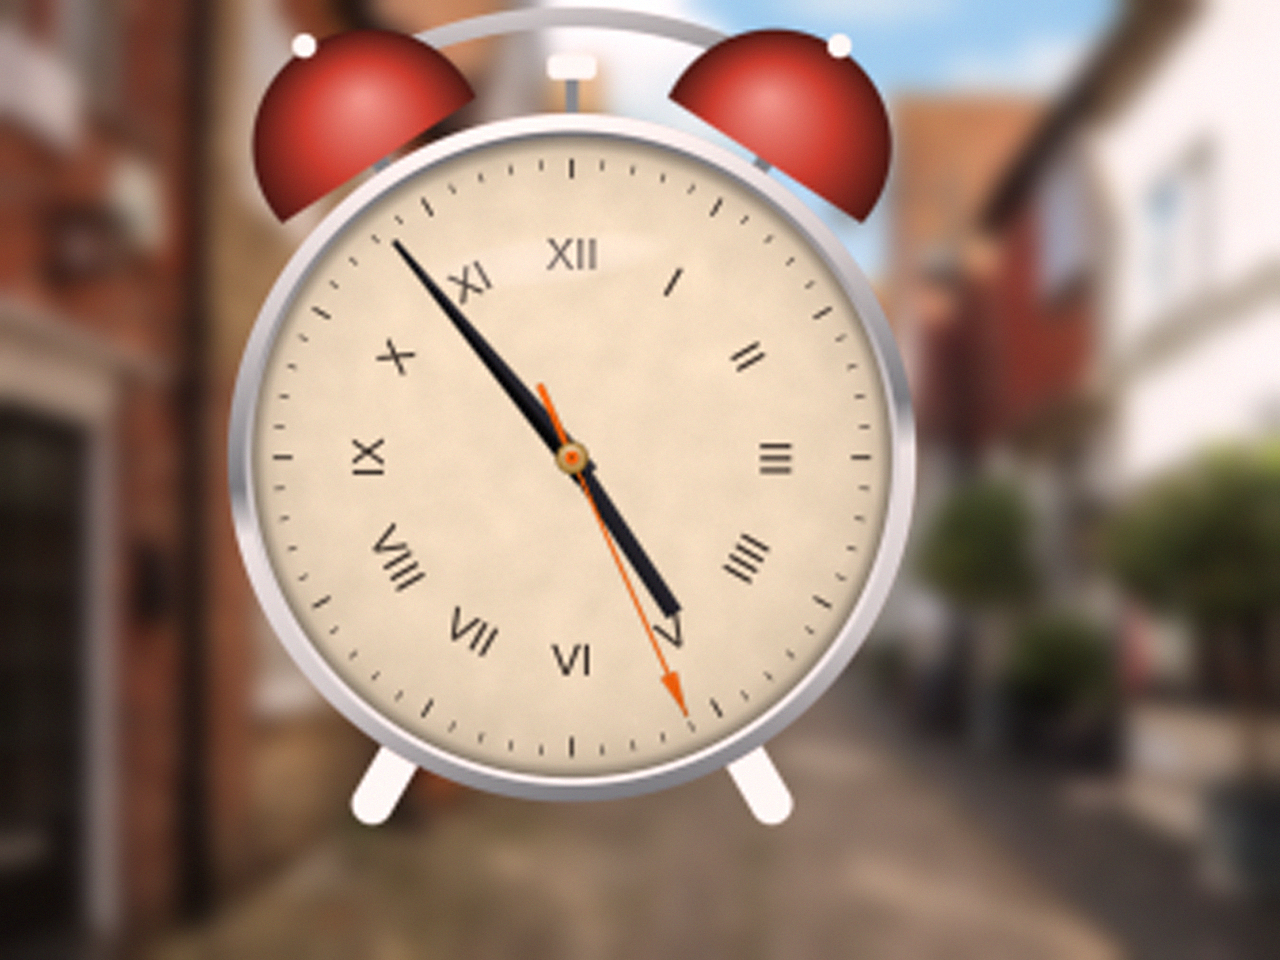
4:53:26
